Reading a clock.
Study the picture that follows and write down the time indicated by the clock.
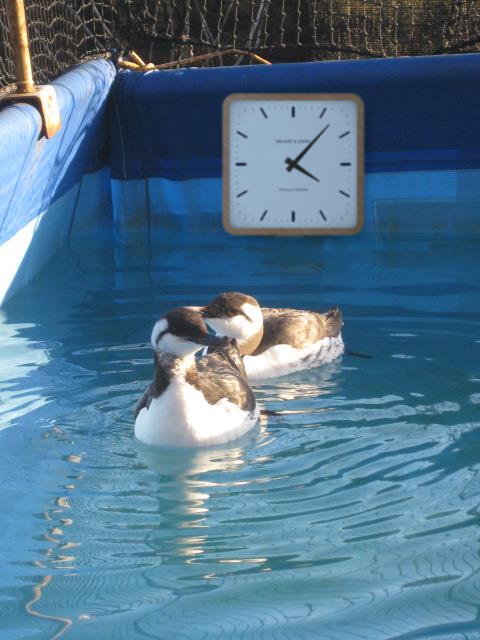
4:07
